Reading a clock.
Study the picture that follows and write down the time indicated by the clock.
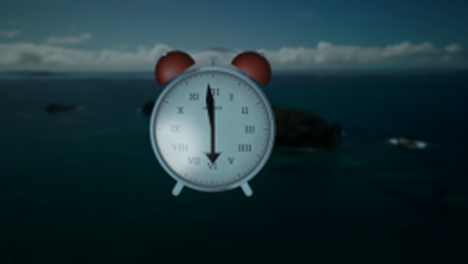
5:59
